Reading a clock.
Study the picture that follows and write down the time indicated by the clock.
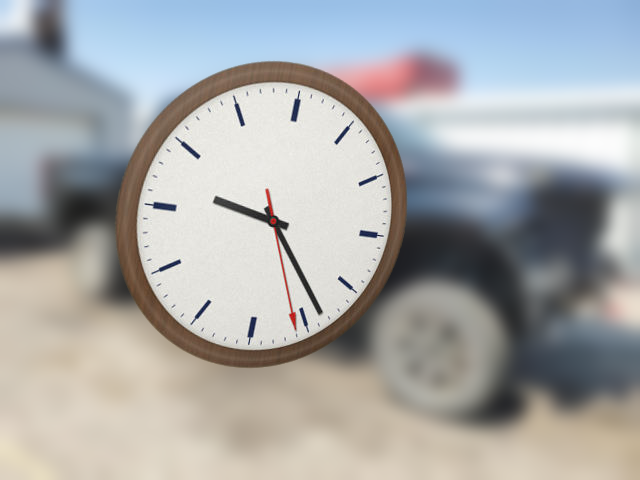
9:23:26
